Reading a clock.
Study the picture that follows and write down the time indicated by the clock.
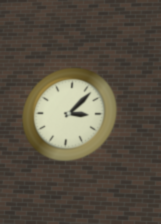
3:07
